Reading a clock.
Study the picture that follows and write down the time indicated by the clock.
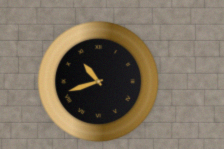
10:42
